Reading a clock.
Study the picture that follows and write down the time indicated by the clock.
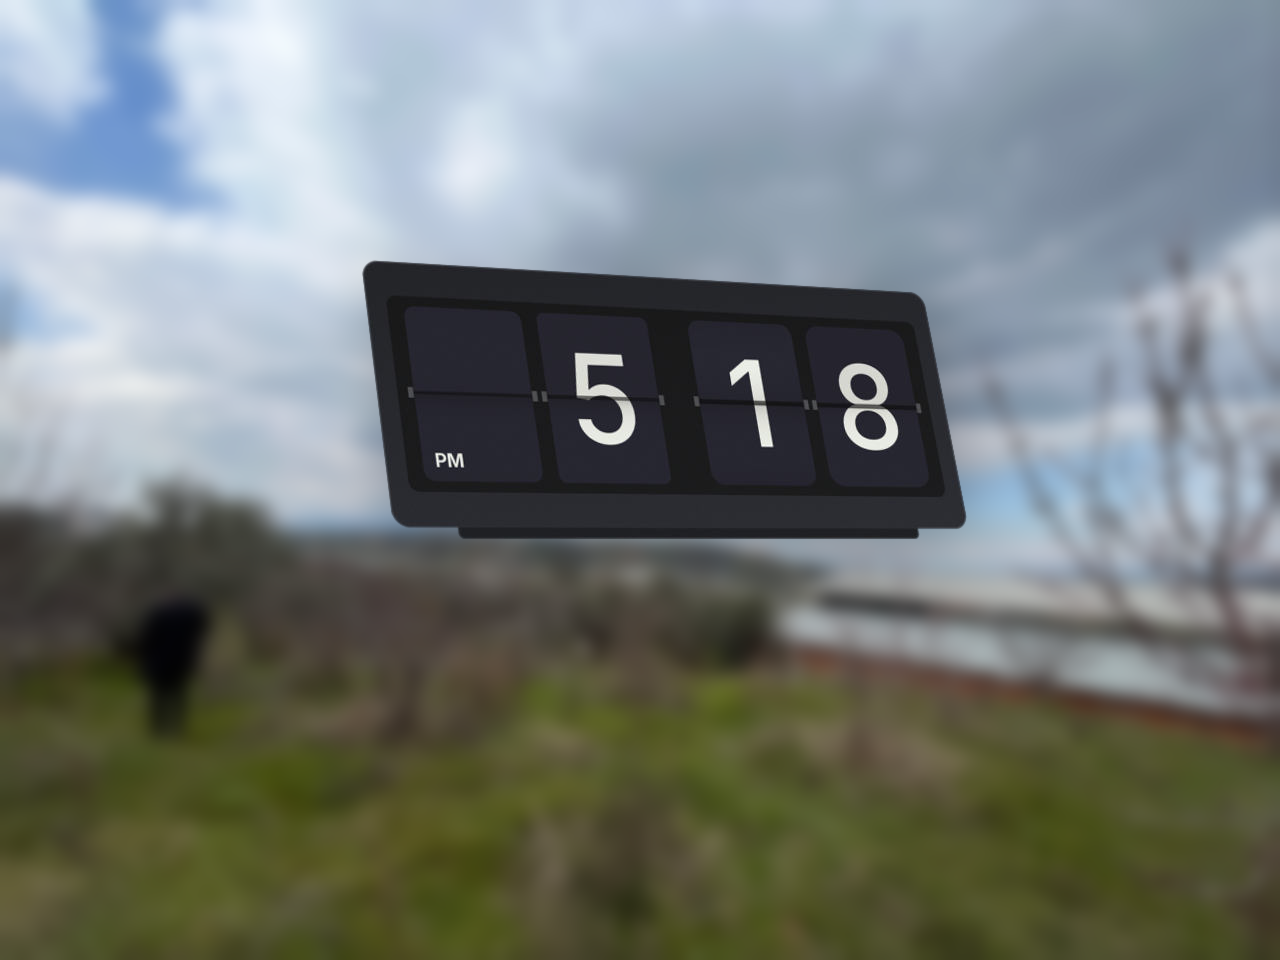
5:18
